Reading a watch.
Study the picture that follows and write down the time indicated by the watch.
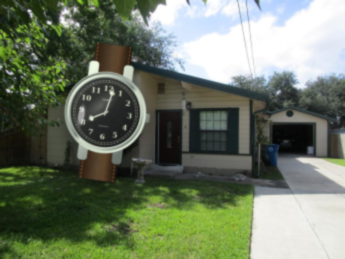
8:02
